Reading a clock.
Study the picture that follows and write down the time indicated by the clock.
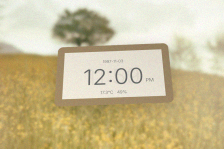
12:00
